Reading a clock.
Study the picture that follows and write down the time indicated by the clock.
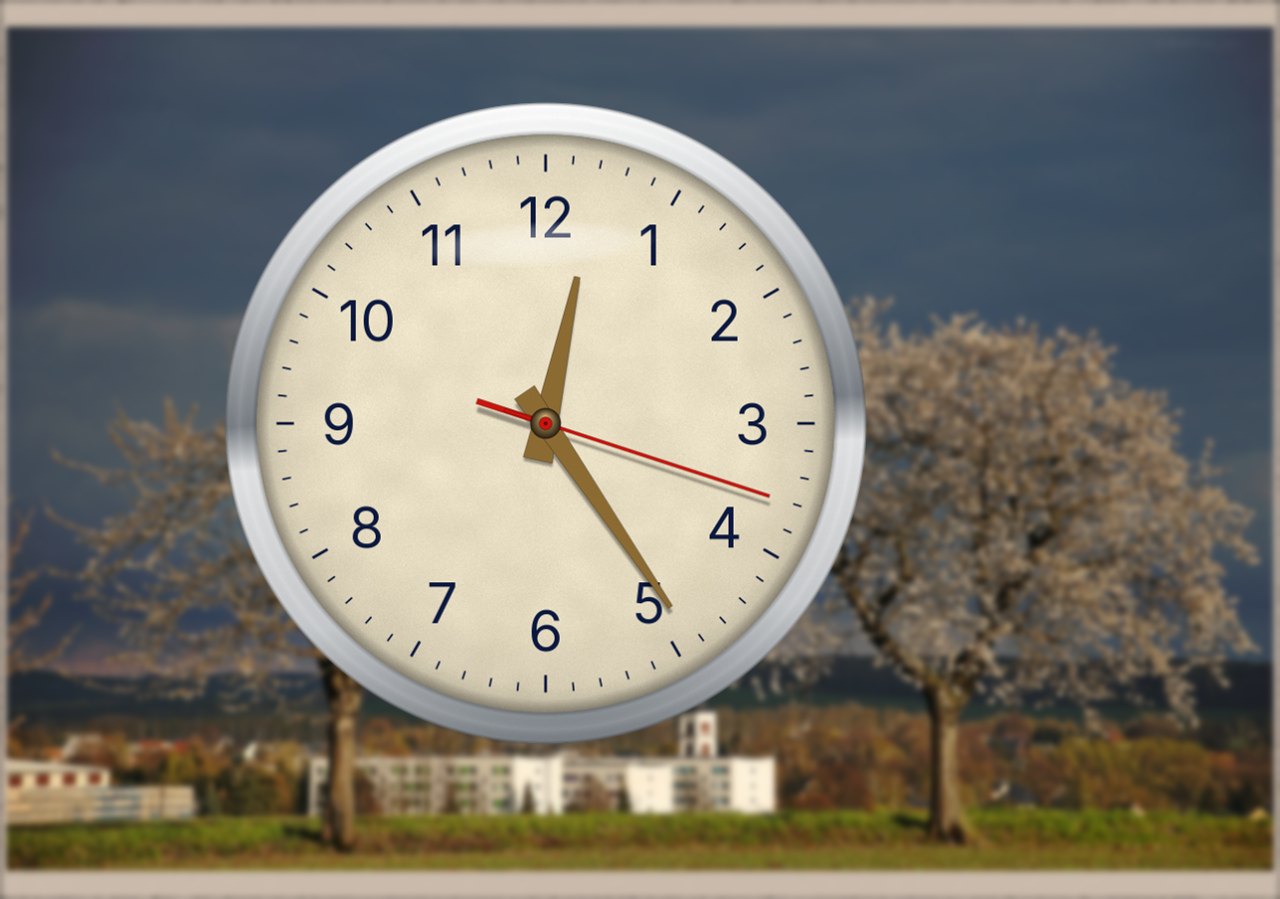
12:24:18
